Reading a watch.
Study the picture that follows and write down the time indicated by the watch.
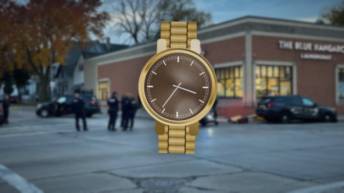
3:36
